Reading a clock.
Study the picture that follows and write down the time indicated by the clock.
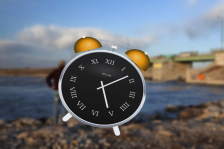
5:08
